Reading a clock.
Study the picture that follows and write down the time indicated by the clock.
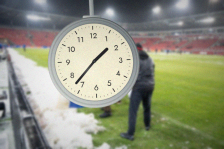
1:37
